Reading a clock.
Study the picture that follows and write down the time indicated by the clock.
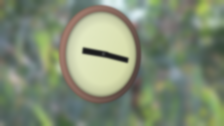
9:17
